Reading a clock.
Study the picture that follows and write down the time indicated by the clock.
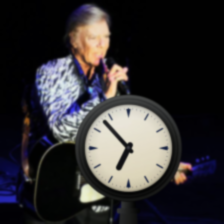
6:53
